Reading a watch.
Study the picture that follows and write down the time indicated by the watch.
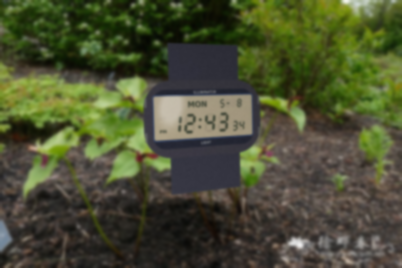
12:43
